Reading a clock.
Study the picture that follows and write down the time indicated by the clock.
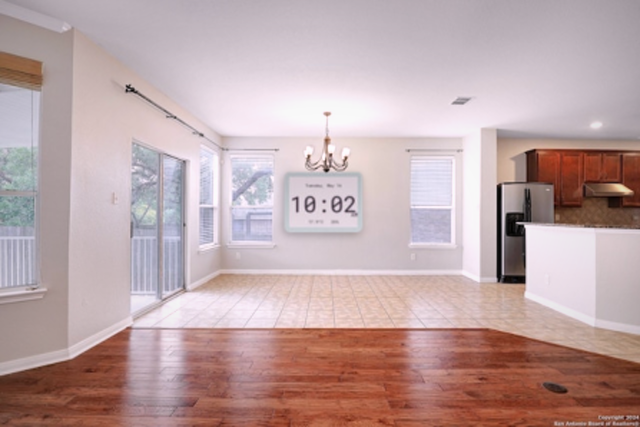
10:02
